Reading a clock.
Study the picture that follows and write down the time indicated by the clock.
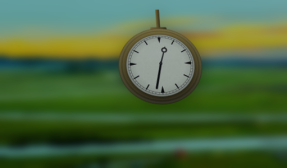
12:32
